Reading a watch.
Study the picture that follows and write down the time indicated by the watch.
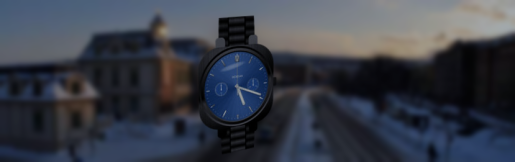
5:19
